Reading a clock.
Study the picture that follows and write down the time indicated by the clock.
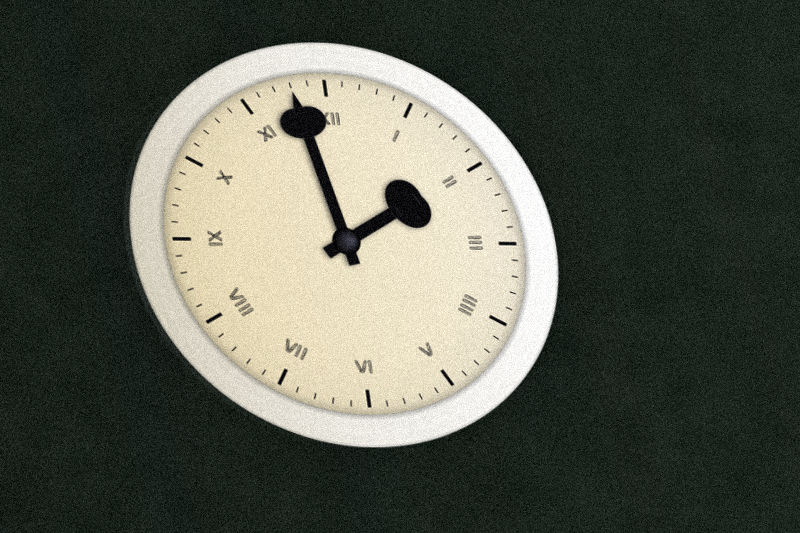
1:58
